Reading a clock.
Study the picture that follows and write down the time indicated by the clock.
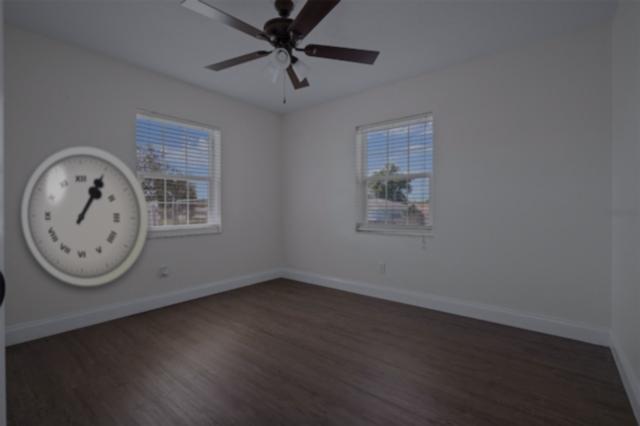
1:05
